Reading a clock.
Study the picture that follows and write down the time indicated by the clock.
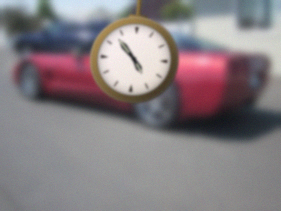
4:53
